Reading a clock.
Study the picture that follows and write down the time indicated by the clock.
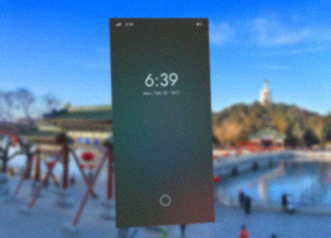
6:39
